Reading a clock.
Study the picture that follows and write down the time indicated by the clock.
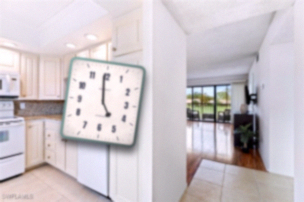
4:59
